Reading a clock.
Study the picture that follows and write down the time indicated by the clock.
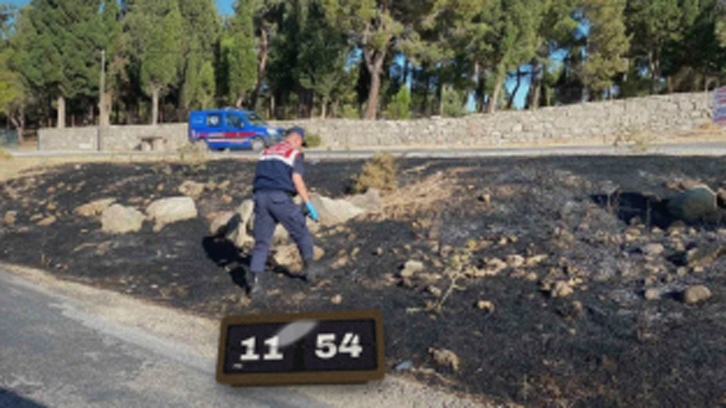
11:54
